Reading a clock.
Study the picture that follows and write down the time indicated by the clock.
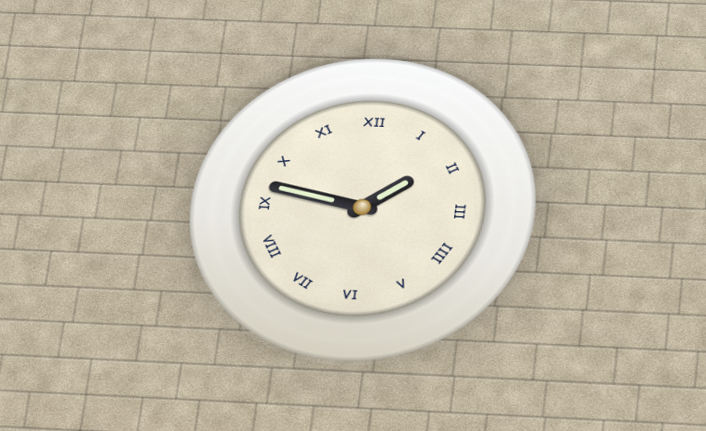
1:47
